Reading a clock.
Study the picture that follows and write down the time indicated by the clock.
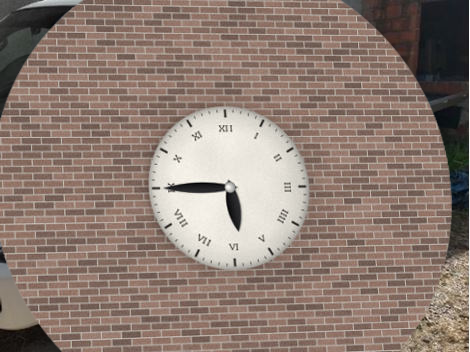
5:45
